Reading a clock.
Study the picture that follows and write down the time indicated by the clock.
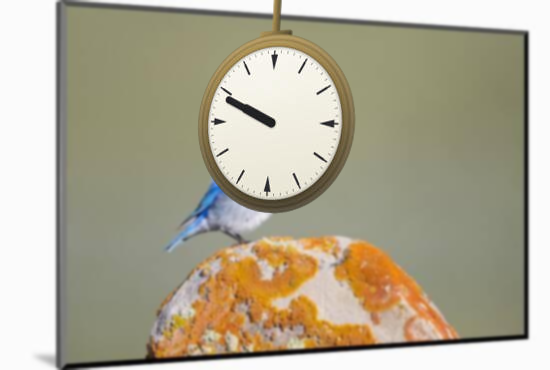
9:49
